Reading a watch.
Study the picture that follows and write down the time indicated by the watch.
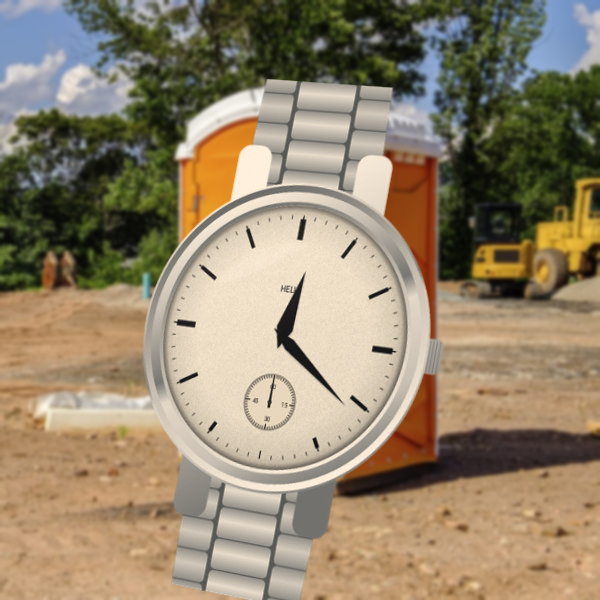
12:21
